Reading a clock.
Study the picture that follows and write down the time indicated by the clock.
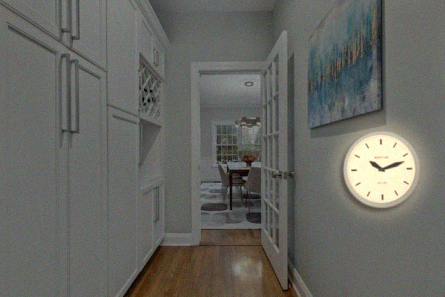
10:12
